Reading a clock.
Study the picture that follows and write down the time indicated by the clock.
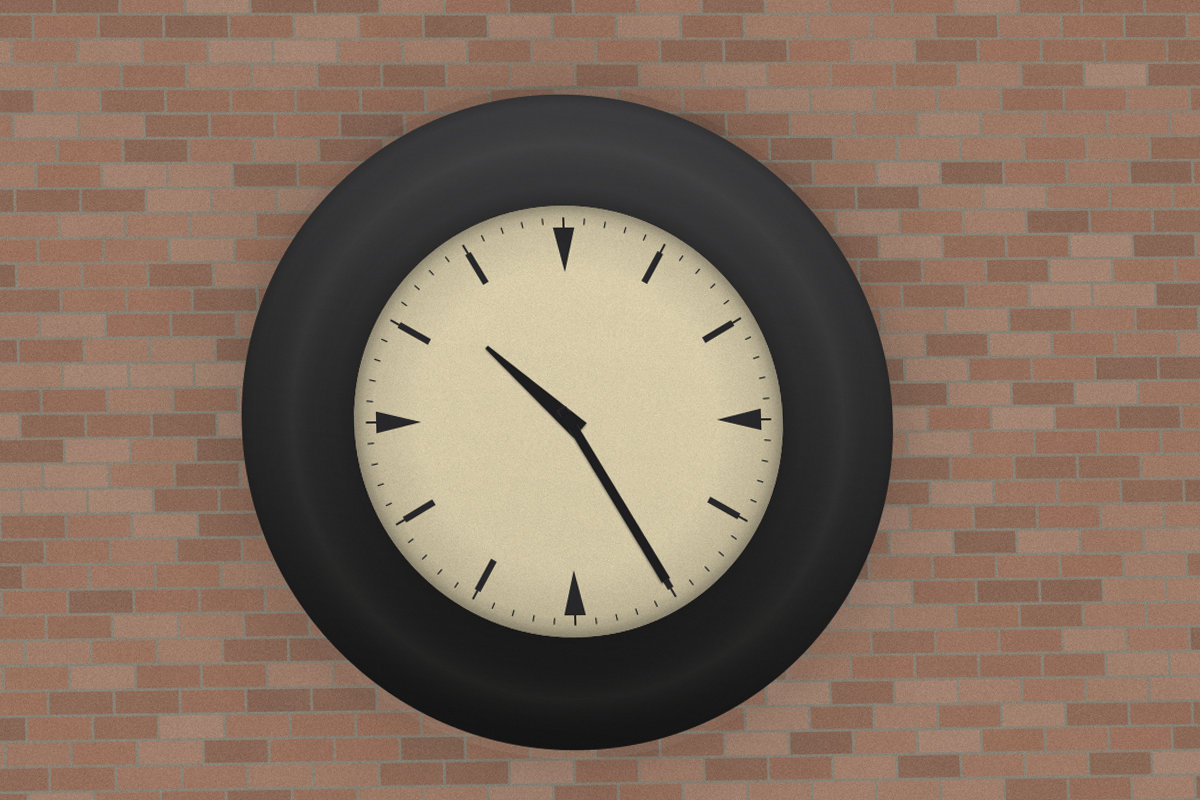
10:25
